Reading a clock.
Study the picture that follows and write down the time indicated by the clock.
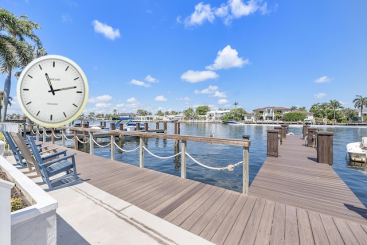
11:13
